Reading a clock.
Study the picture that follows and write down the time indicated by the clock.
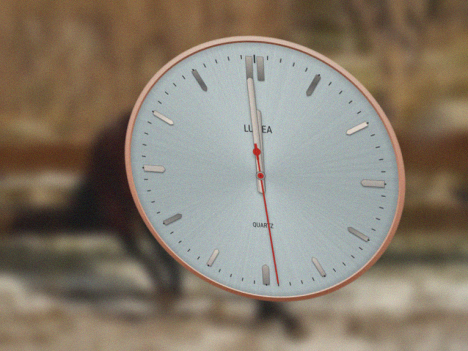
11:59:29
